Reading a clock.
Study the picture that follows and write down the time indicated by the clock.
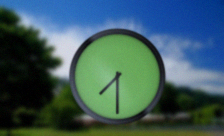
7:30
